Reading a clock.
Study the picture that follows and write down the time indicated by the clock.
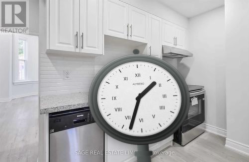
1:33
